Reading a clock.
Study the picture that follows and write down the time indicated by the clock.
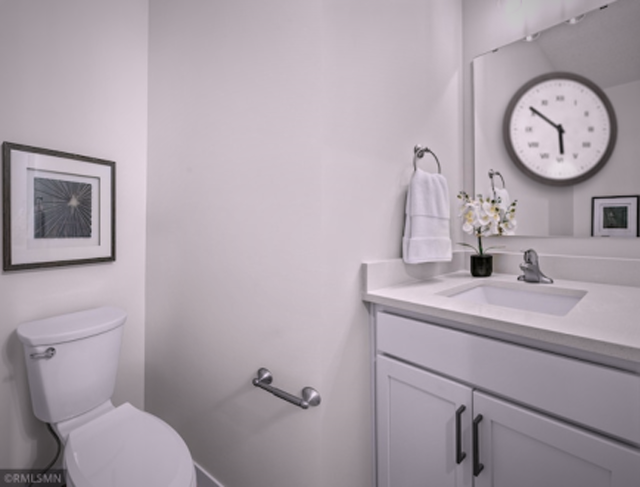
5:51
